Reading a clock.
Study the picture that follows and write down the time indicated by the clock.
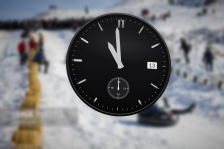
10:59
